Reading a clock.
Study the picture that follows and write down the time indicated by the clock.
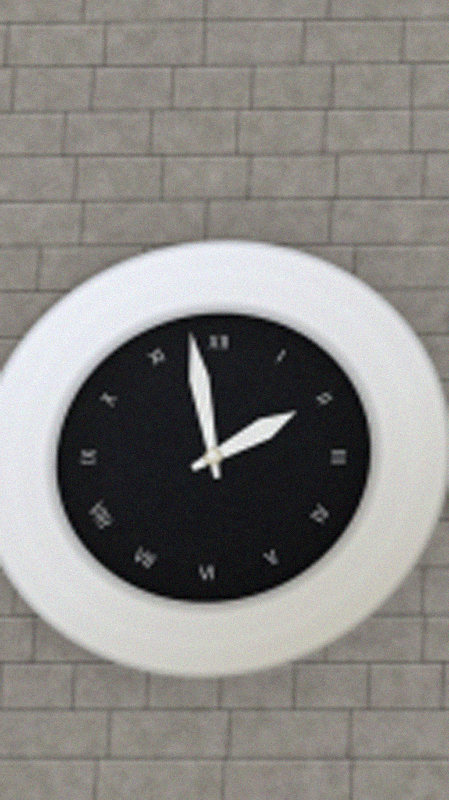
1:58
